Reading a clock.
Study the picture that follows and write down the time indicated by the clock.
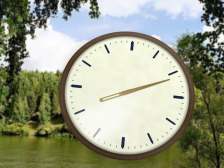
8:11
